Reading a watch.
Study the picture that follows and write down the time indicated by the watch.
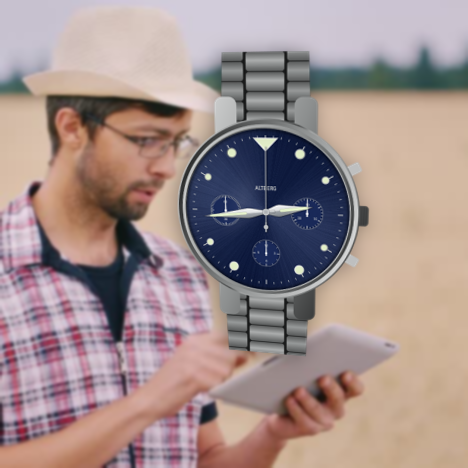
2:44
